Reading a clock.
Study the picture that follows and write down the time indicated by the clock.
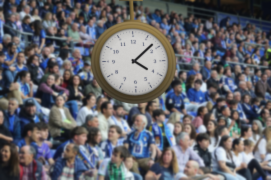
4:08
